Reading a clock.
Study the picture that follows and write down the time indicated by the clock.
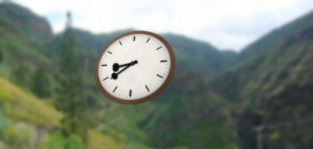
8:39
